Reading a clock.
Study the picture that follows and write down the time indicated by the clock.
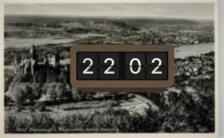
22:02
